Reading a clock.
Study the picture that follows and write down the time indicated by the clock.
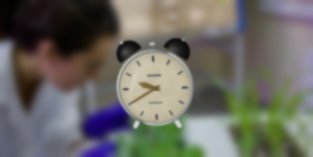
9:40
